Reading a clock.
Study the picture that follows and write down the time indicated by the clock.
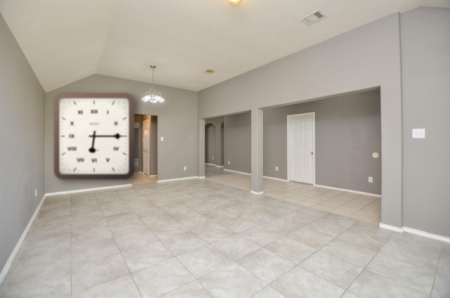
6:15
